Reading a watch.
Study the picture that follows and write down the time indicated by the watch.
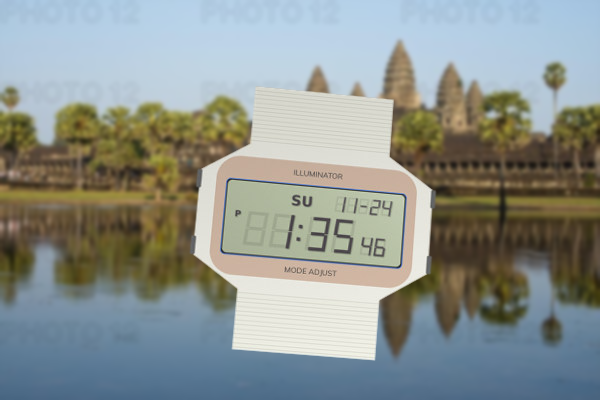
1:35:46
